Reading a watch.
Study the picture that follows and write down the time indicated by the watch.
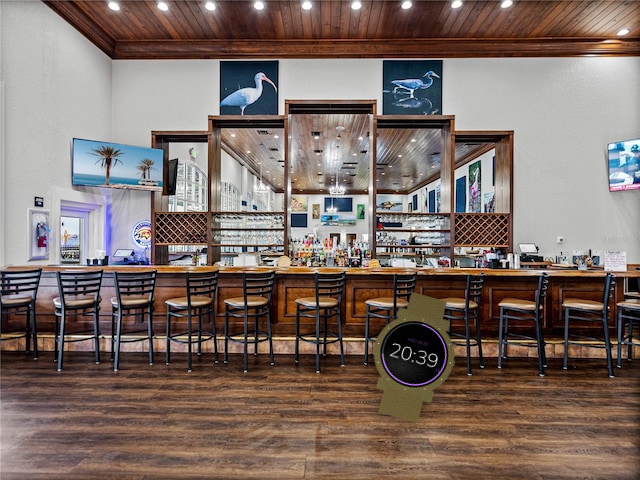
20:39
